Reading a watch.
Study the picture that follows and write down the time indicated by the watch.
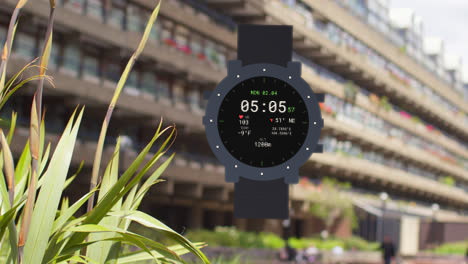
5:05
